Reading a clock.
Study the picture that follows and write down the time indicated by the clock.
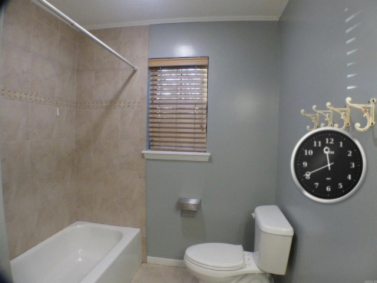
11:41
